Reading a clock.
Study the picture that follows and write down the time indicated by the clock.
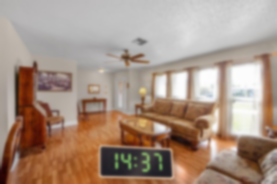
14:37
